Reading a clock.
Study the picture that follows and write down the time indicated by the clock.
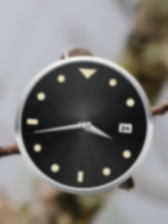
3:43
